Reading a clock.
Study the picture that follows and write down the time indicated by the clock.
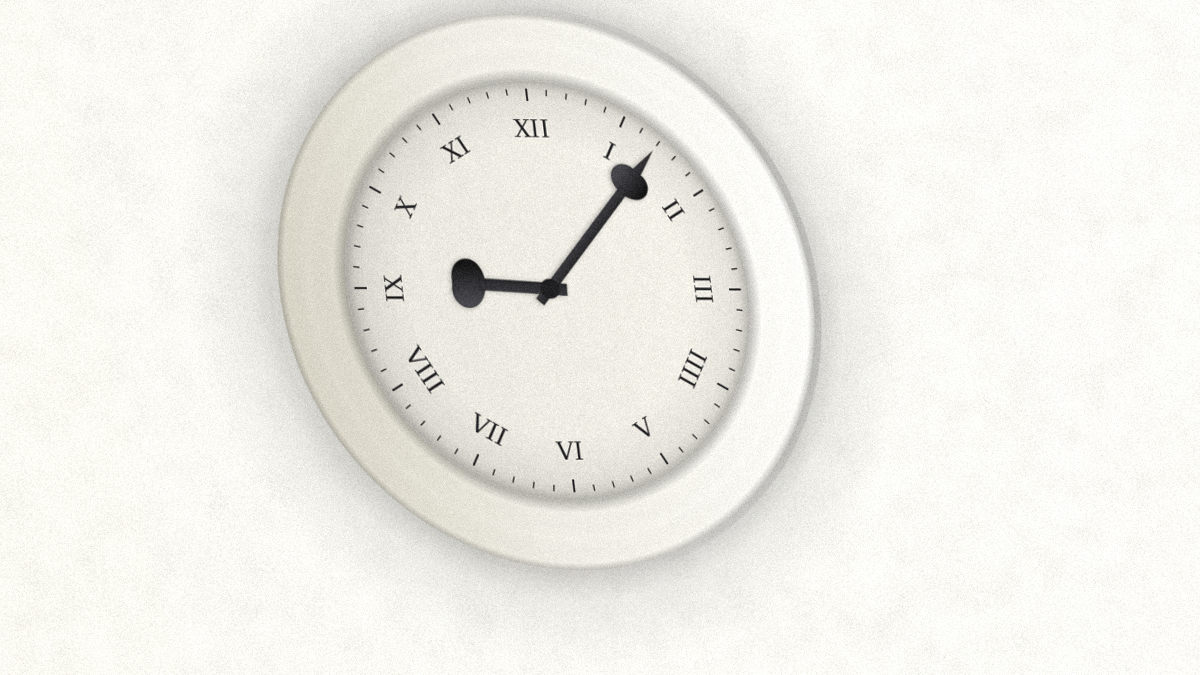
9:07
